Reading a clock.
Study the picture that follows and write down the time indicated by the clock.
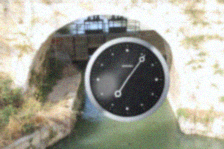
7:06
